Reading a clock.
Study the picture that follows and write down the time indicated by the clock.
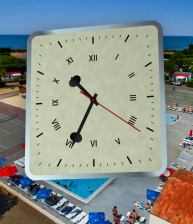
10:34:21
